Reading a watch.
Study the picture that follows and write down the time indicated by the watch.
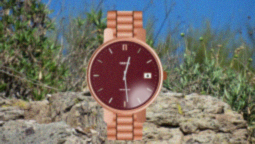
12:29
